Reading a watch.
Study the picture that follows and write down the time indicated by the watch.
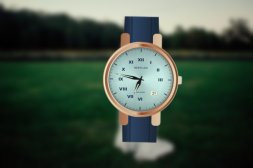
6:47
